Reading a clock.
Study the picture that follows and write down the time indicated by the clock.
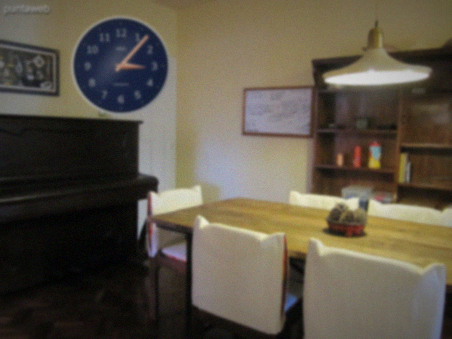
3:07
